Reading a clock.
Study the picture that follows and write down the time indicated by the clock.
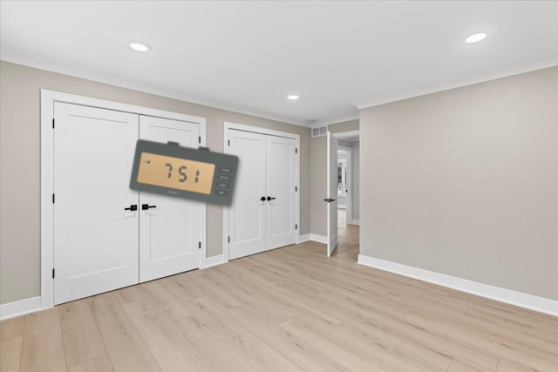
7:51
